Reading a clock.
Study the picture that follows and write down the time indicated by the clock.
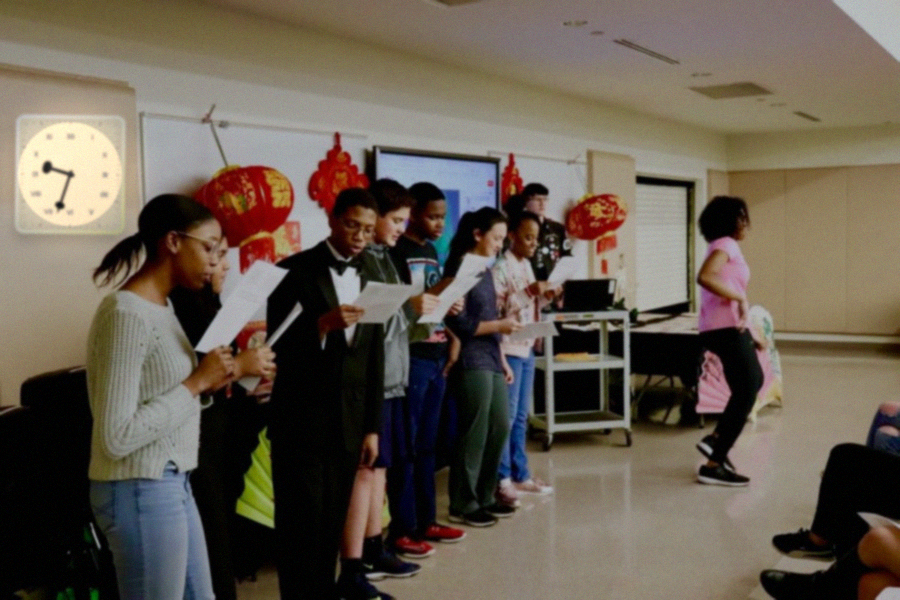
9:33
